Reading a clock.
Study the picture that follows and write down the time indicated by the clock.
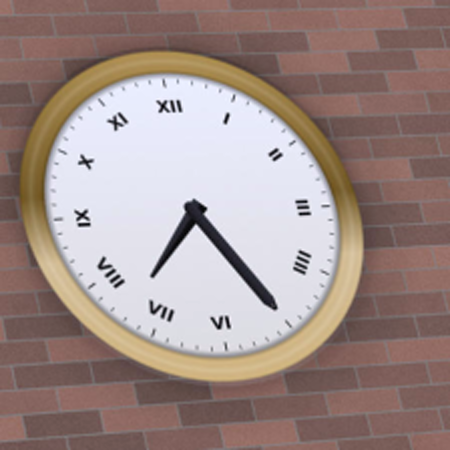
7:25
